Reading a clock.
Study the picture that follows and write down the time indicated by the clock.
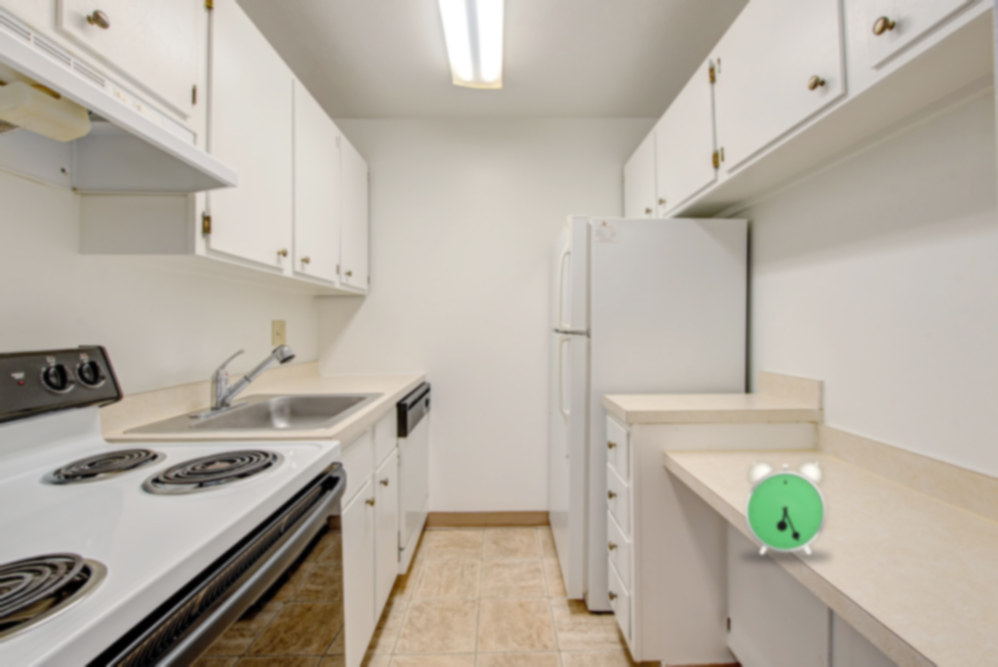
6:26
